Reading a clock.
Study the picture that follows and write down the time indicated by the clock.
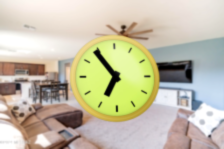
6:54
